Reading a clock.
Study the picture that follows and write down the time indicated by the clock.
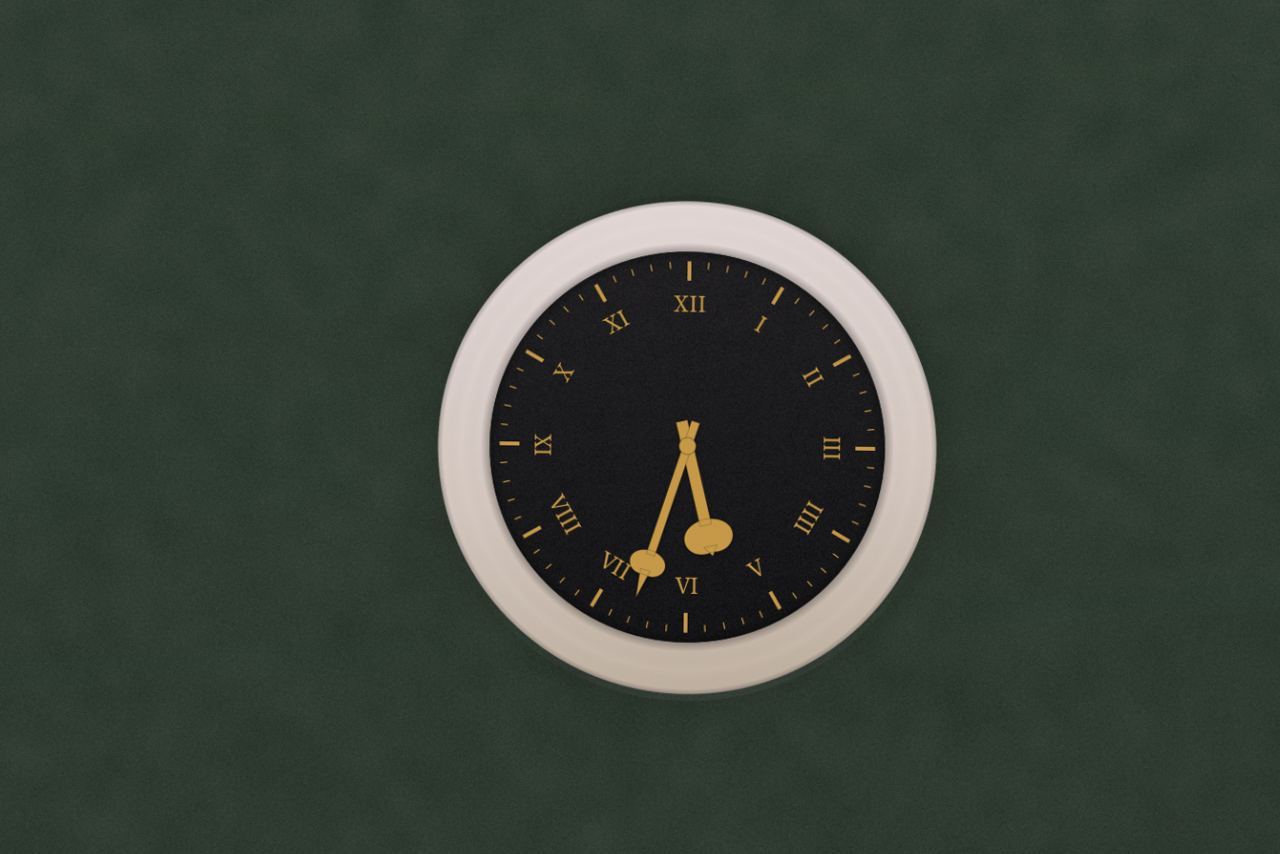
5:33
